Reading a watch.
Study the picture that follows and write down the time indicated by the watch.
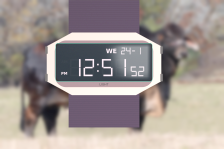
12:51:52
